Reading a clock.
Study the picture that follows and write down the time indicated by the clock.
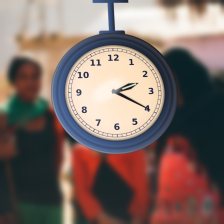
2:20
